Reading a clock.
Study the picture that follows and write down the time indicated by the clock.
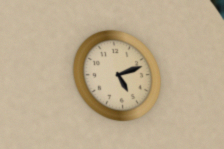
5:12
